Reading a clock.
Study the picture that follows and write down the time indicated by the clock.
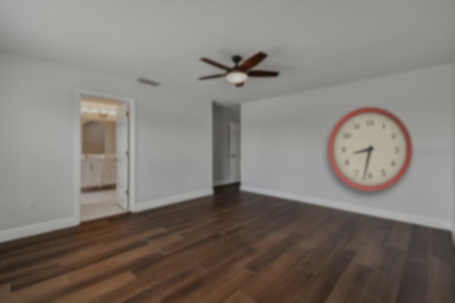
8:32
